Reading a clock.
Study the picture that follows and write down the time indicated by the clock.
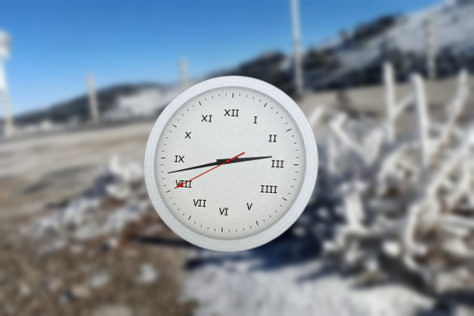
2:42:40
